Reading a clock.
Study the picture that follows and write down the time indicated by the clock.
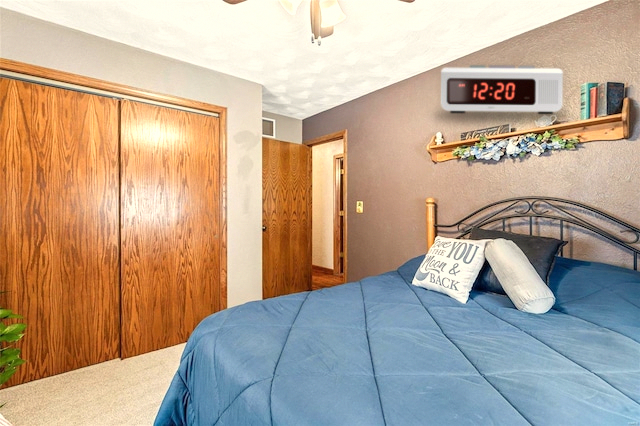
12:20
